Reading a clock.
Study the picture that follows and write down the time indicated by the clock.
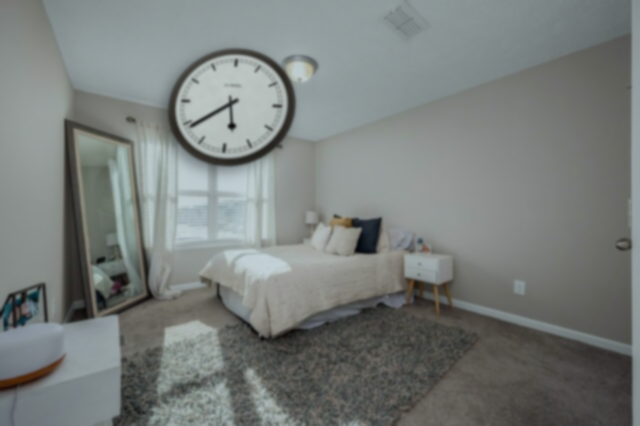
5:39
